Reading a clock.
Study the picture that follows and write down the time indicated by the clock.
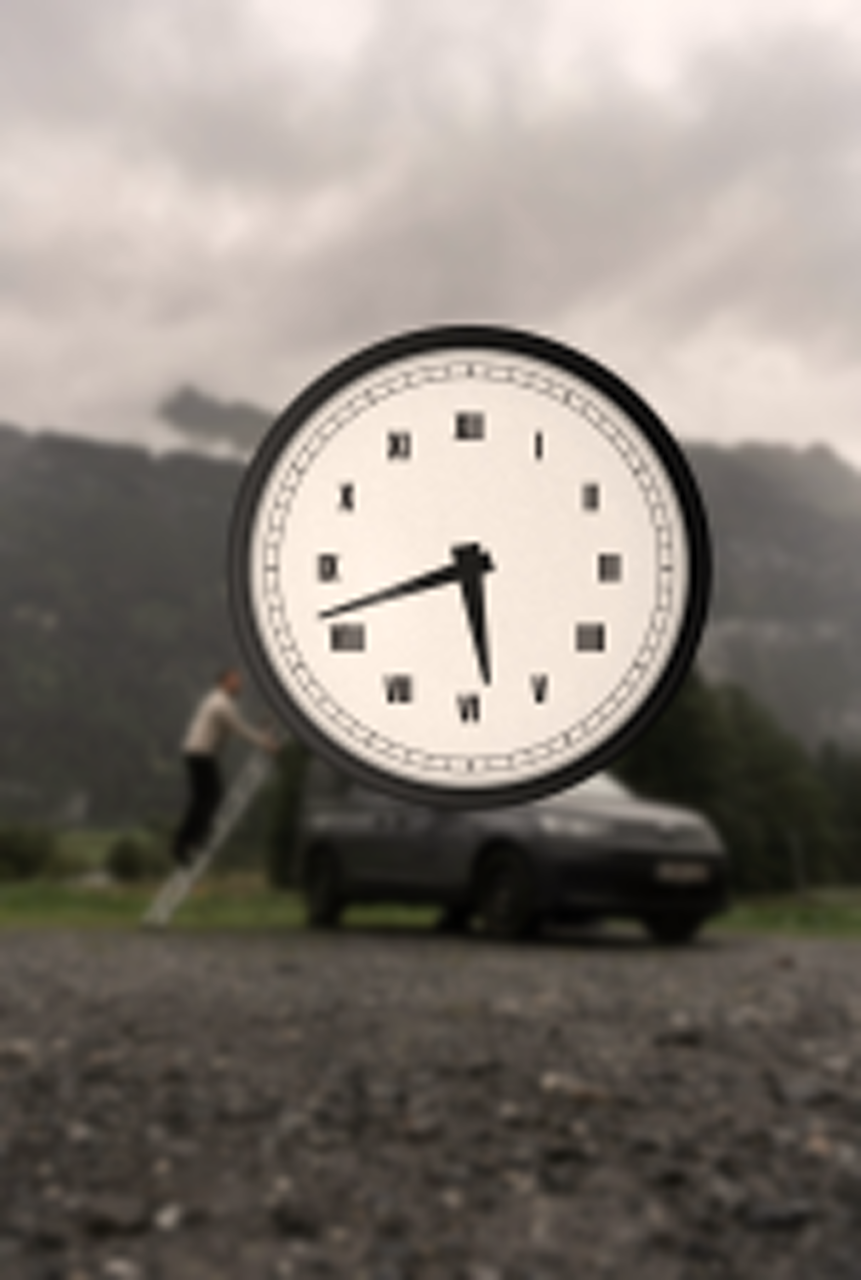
5:42
